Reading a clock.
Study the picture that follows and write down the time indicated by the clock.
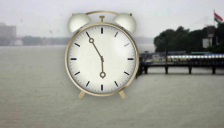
5:55
